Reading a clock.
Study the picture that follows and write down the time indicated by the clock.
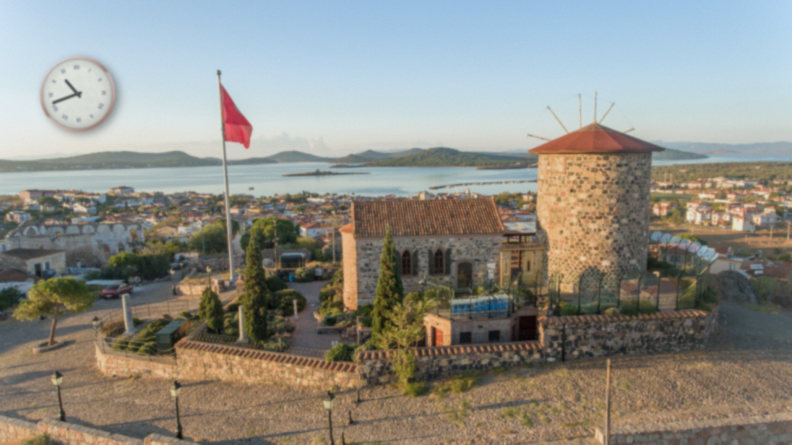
10:42
